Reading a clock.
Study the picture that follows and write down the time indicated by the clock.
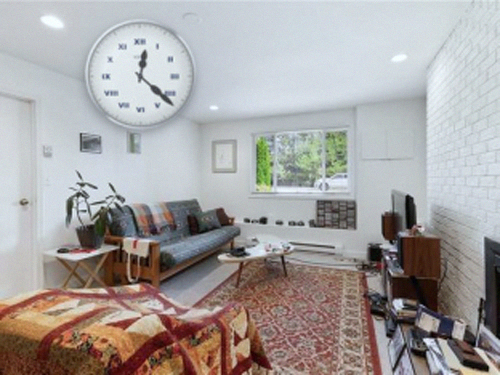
12:22
